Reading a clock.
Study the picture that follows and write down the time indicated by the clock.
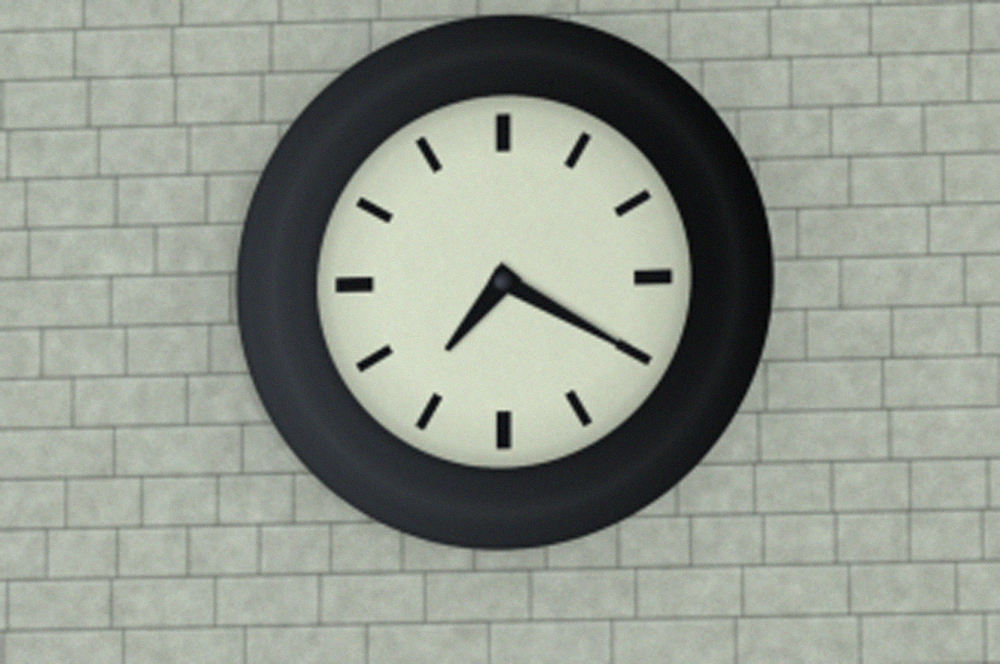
7:20
